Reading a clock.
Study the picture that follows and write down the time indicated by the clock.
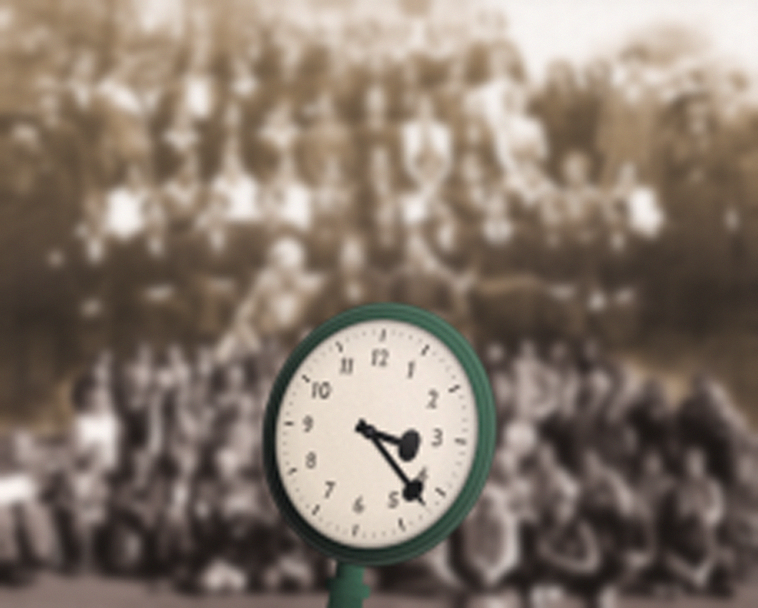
3:22
